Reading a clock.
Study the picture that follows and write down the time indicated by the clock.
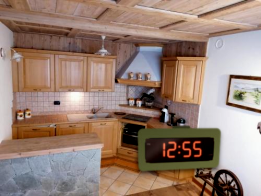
12:55
